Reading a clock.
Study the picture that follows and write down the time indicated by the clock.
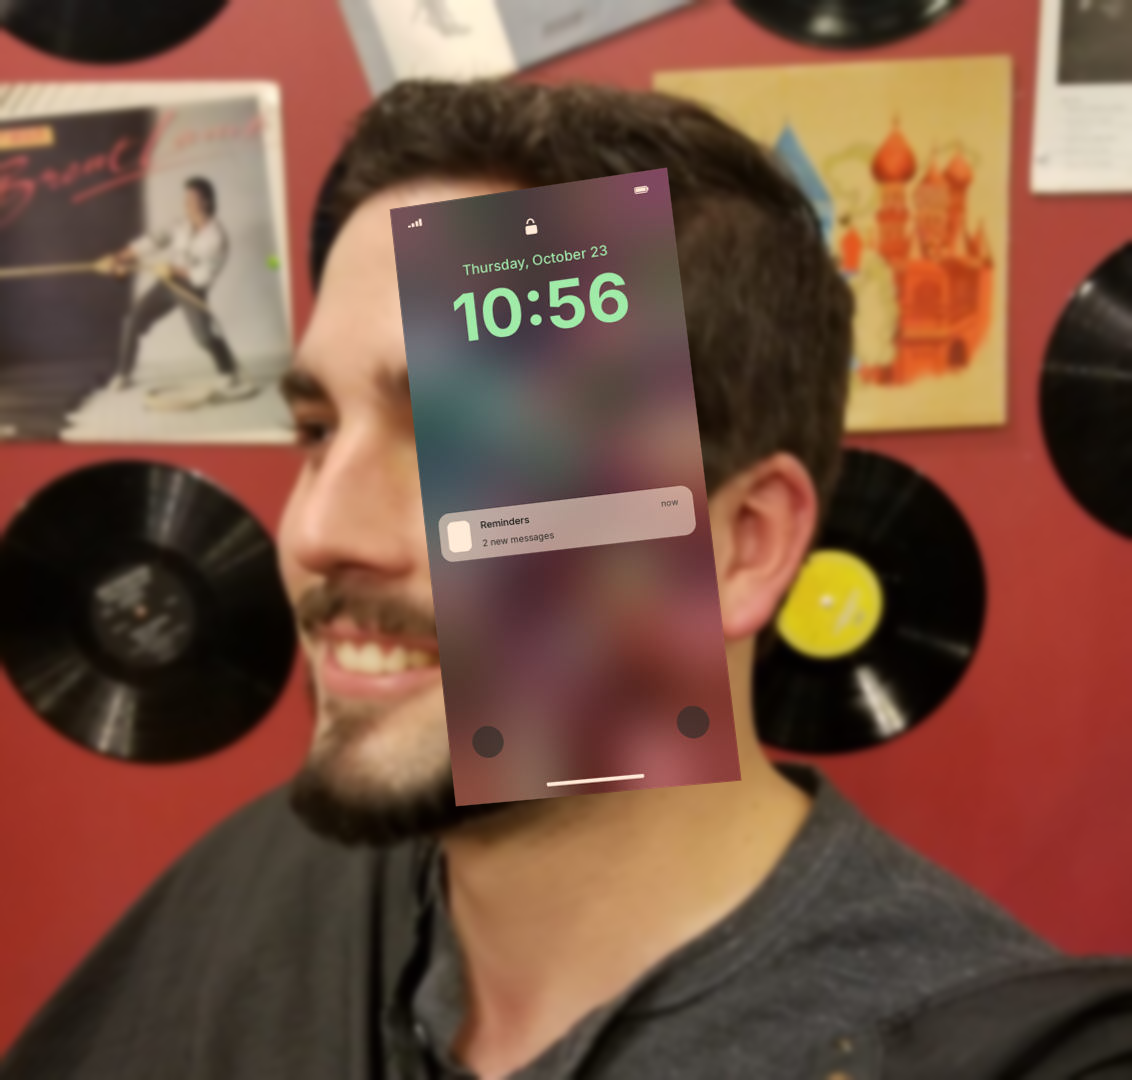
10:56
